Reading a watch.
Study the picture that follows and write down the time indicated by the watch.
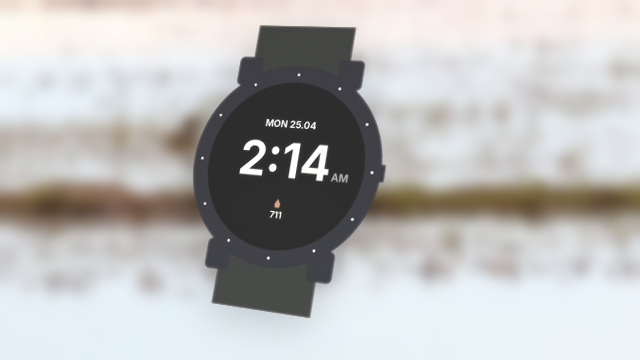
2:14
